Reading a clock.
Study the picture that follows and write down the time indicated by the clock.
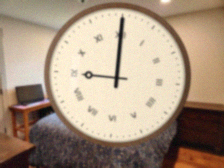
9:00
